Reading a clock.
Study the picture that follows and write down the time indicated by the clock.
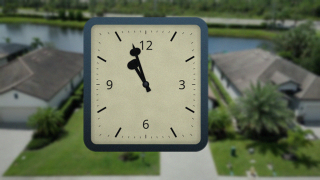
10:57
